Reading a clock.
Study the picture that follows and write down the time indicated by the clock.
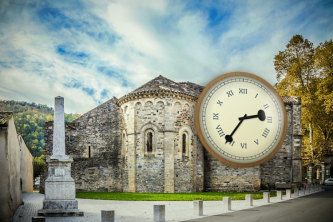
2:36
